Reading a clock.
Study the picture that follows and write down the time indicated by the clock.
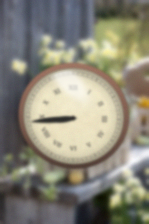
8:44
